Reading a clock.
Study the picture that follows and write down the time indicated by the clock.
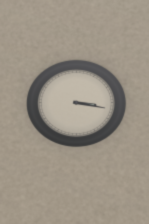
3:17
